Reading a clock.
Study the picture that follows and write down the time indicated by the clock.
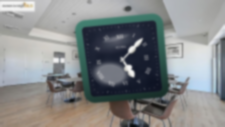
5:08
